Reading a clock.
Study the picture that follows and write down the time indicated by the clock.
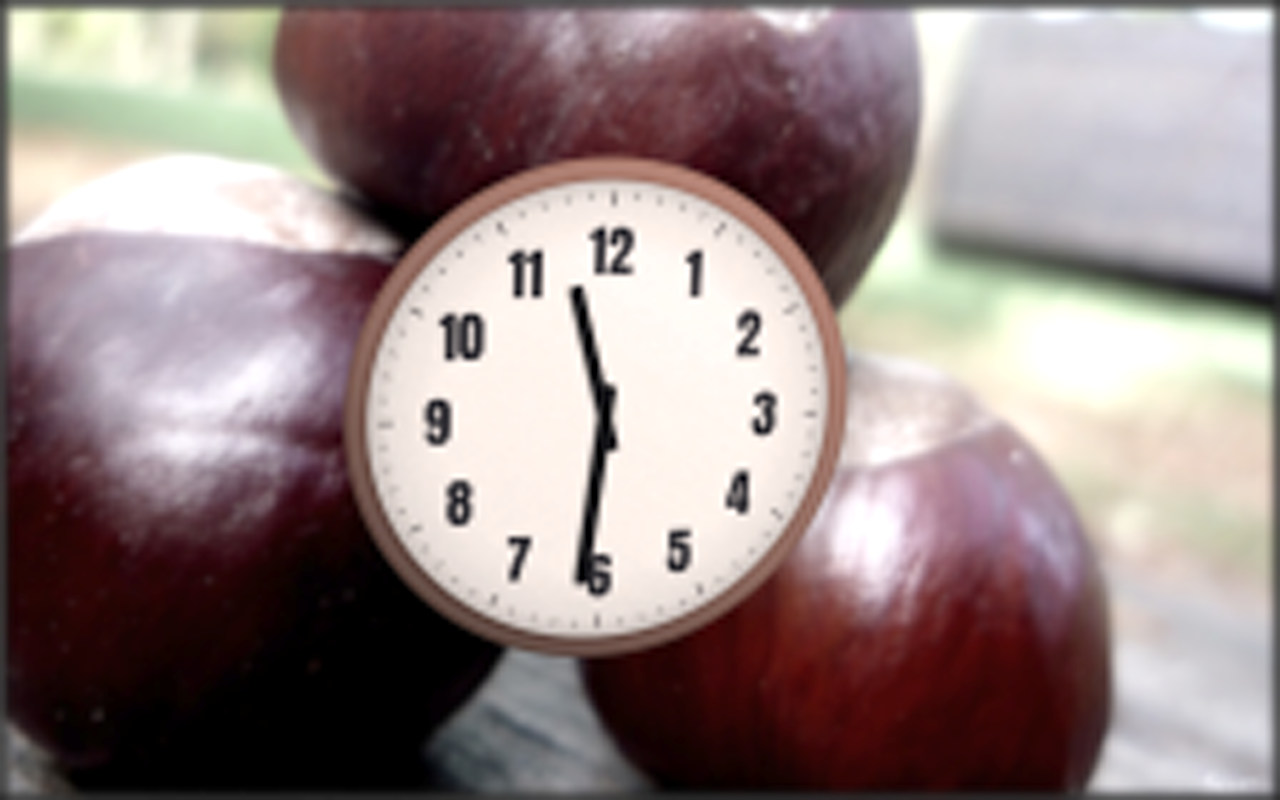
11:31
